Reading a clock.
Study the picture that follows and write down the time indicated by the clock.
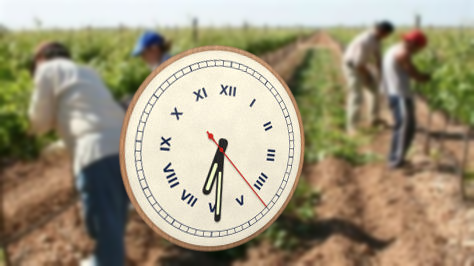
6:29:22
